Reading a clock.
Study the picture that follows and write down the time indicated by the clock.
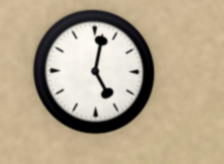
5:02
